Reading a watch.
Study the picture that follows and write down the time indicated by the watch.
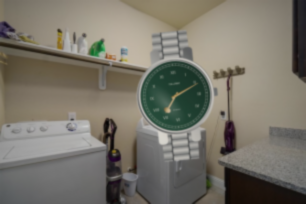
7:11
